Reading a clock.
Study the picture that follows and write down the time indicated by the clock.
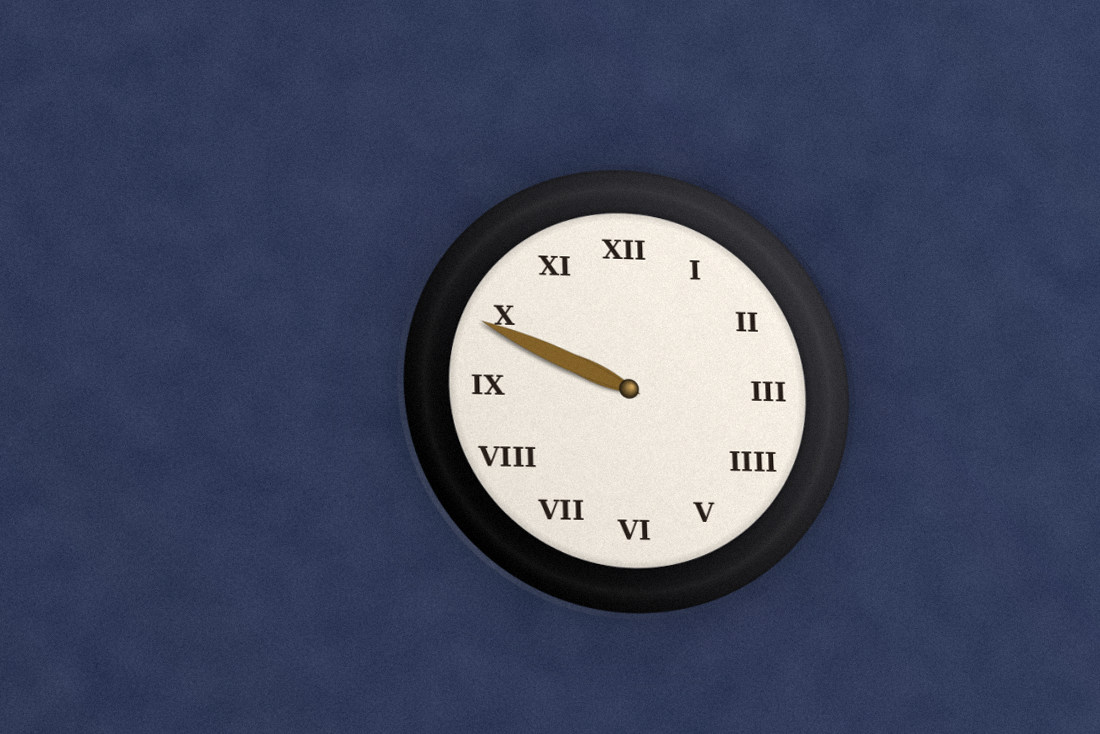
9:49
